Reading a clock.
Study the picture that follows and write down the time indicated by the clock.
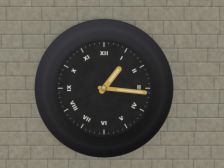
1:16
